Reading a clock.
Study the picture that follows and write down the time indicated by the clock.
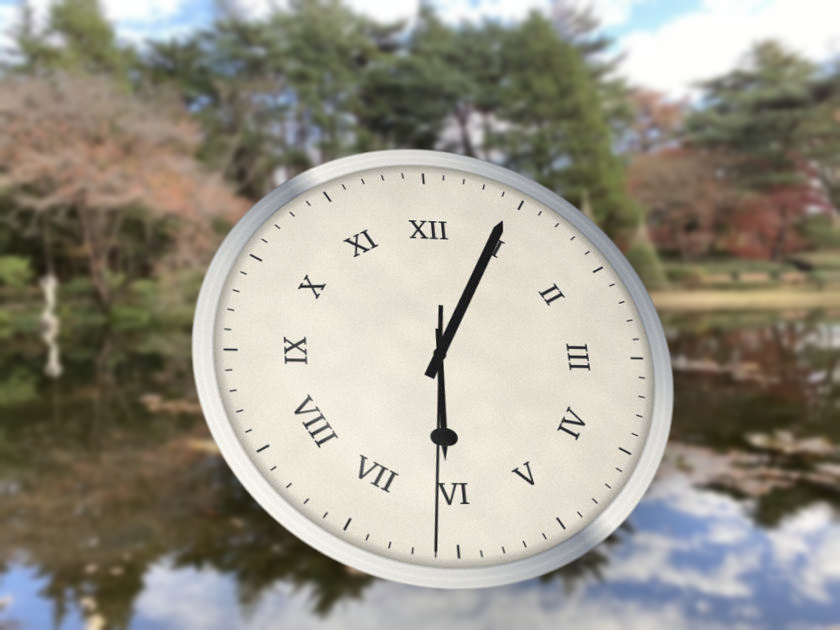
6:04:31
